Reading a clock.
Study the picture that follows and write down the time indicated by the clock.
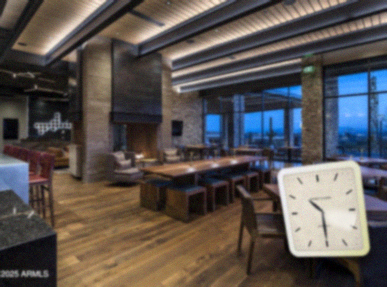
10:30
